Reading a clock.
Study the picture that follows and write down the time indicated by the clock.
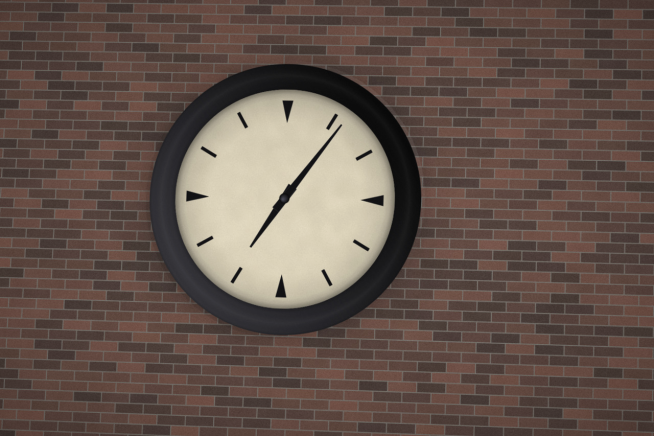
7:06
